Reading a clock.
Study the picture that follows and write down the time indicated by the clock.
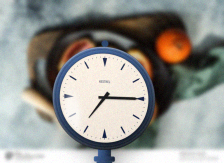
7:15
